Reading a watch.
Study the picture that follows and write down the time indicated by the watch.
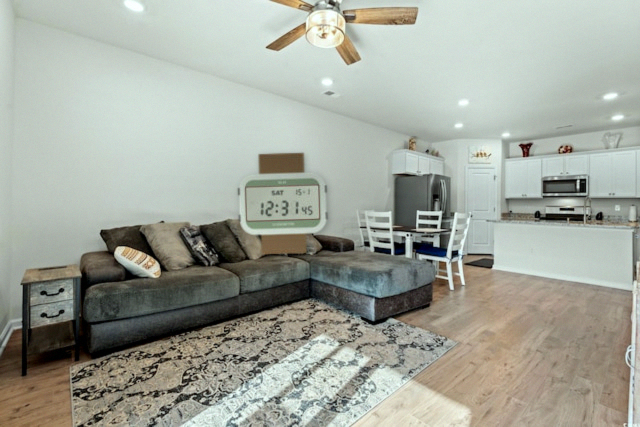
12:31
